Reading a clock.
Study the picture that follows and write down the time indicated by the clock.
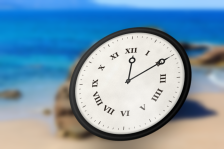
12:10
